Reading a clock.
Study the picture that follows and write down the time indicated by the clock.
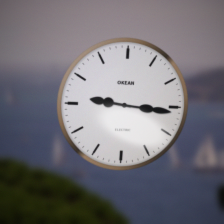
9:16
